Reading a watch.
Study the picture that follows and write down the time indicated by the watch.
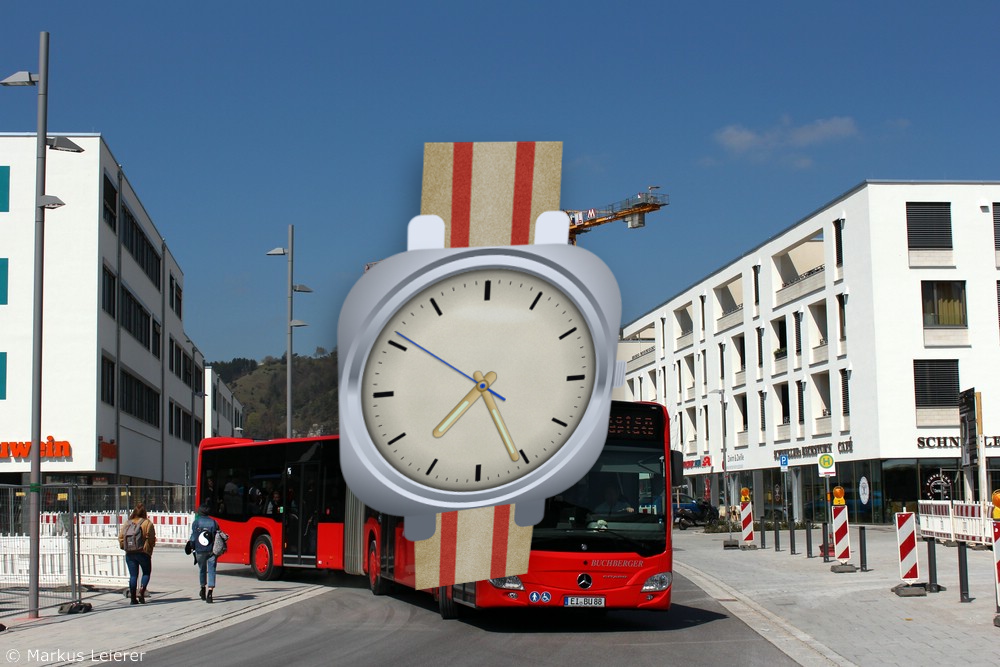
7:25:51
